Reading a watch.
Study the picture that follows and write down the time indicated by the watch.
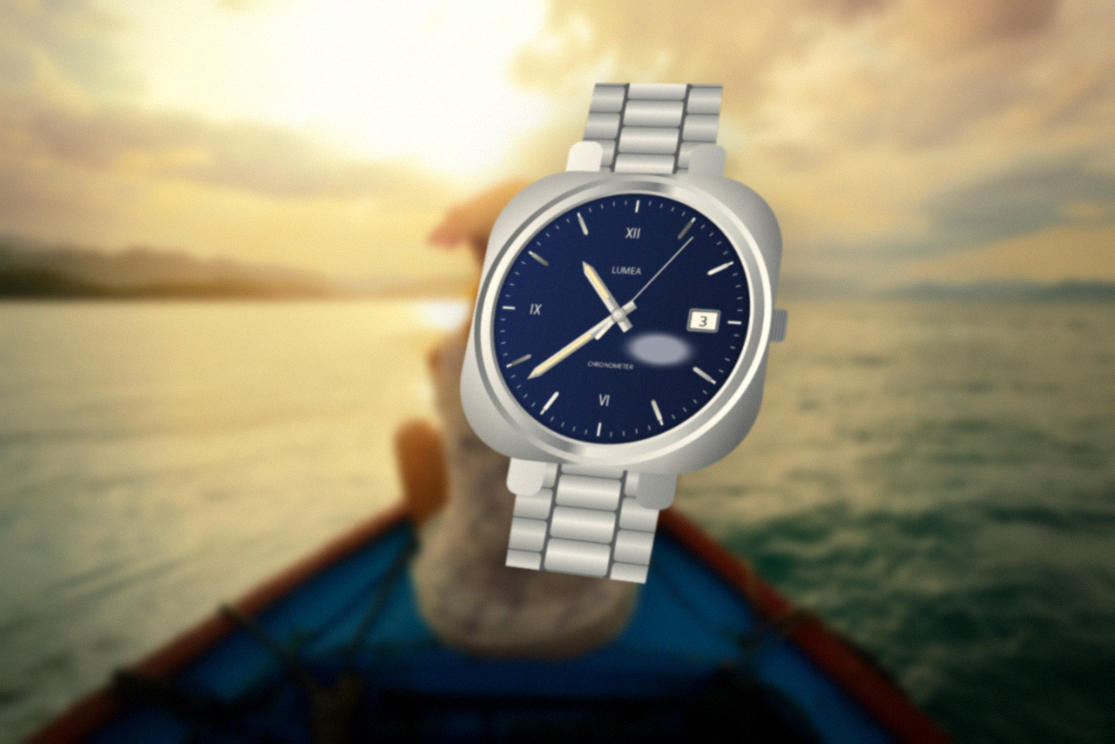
10:38:06
